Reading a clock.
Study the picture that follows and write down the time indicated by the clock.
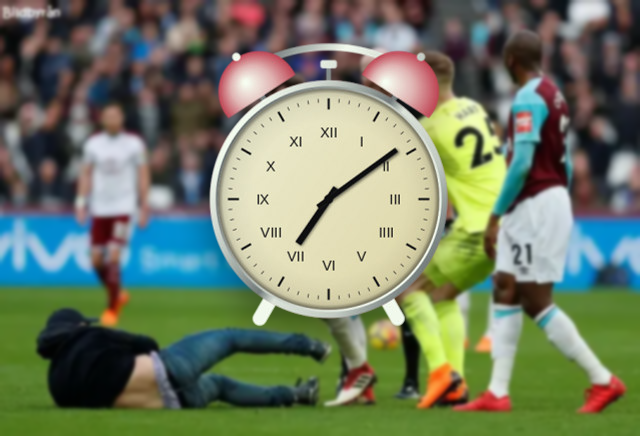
7:09
